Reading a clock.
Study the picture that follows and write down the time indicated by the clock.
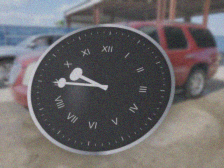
9:45
